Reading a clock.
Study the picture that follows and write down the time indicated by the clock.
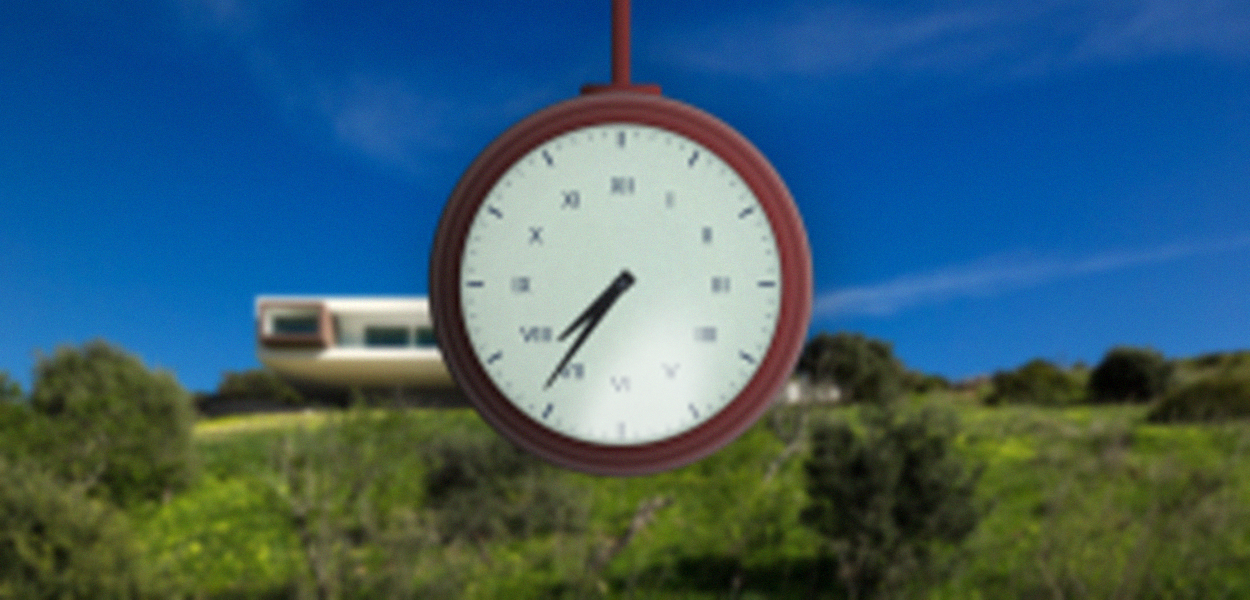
7:36
